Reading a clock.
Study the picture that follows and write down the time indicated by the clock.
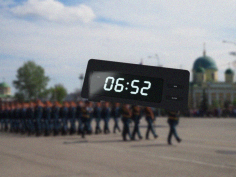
6:52
